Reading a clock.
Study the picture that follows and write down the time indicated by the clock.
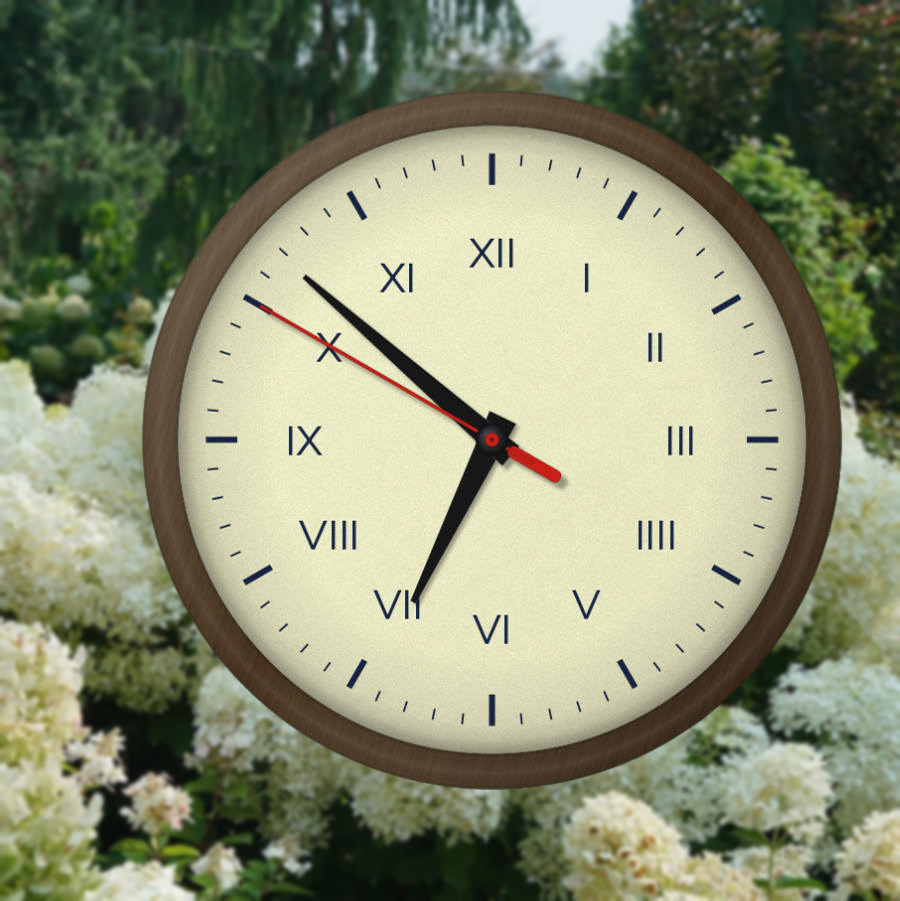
6:51:50
